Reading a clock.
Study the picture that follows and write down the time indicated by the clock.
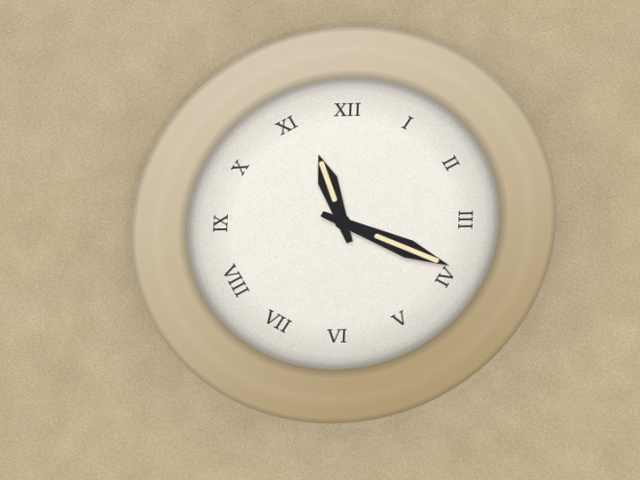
11:19
